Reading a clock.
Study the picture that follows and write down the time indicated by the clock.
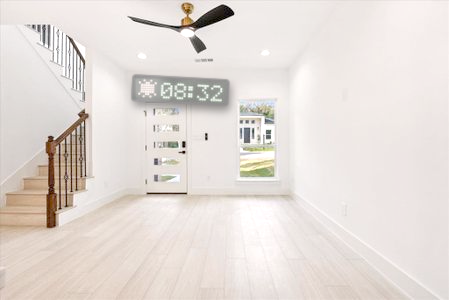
8:32
